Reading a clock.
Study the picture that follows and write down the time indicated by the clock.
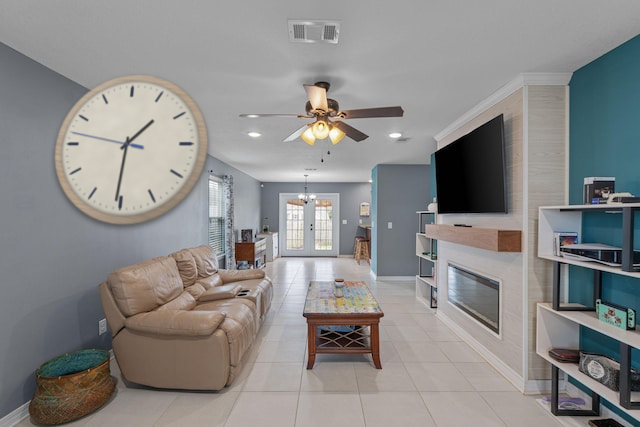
1:30:47
